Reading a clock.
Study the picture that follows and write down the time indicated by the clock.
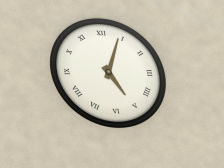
5:04
